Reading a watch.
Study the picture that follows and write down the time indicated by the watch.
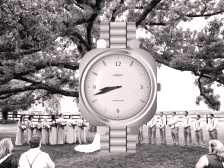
8:42
